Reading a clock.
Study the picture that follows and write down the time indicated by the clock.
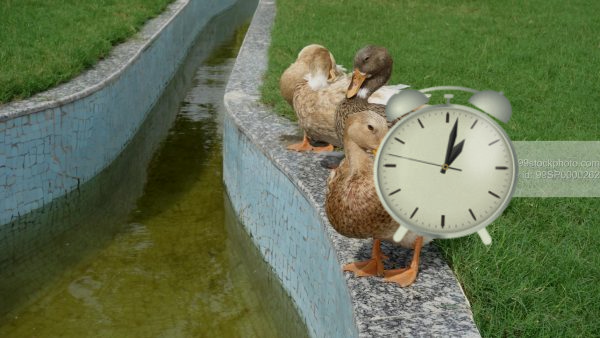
1:01:47
